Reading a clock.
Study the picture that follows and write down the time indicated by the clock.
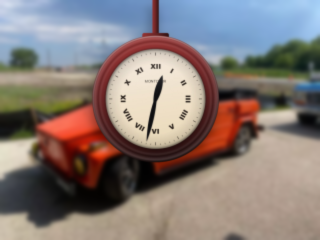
12:32
